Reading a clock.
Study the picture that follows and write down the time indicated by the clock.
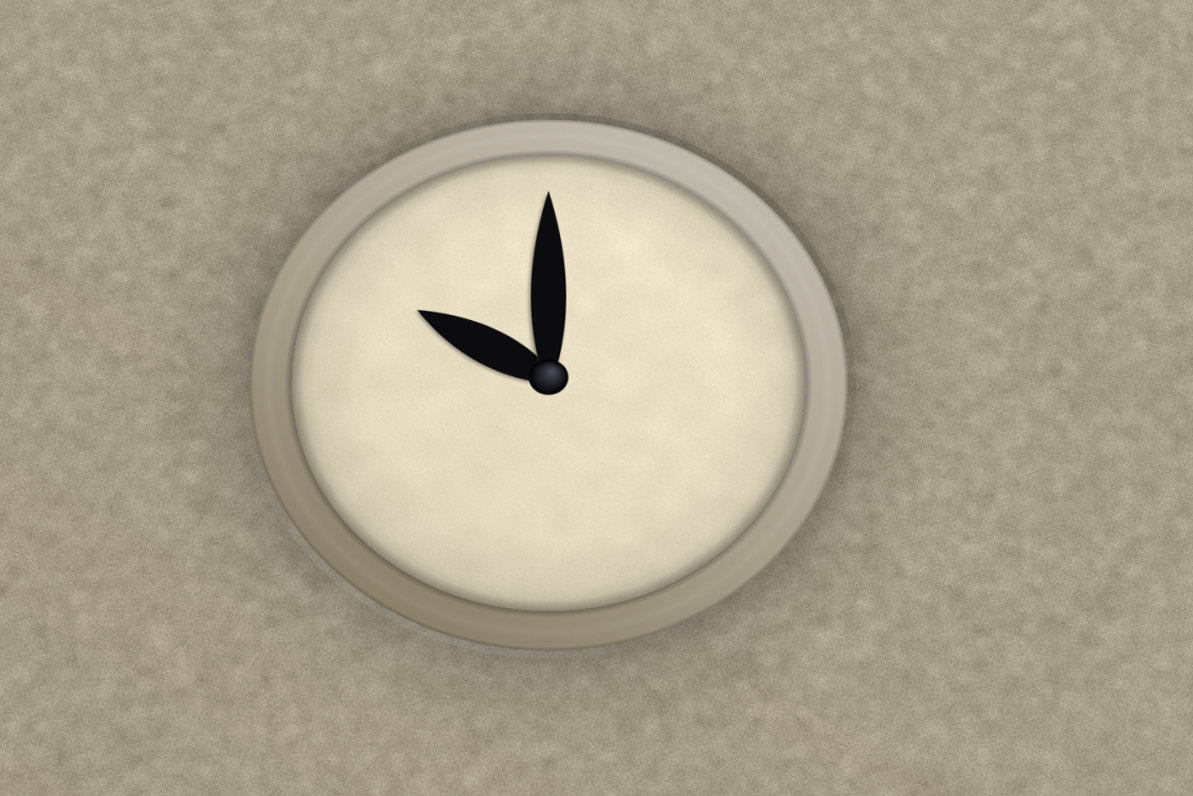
10:00
